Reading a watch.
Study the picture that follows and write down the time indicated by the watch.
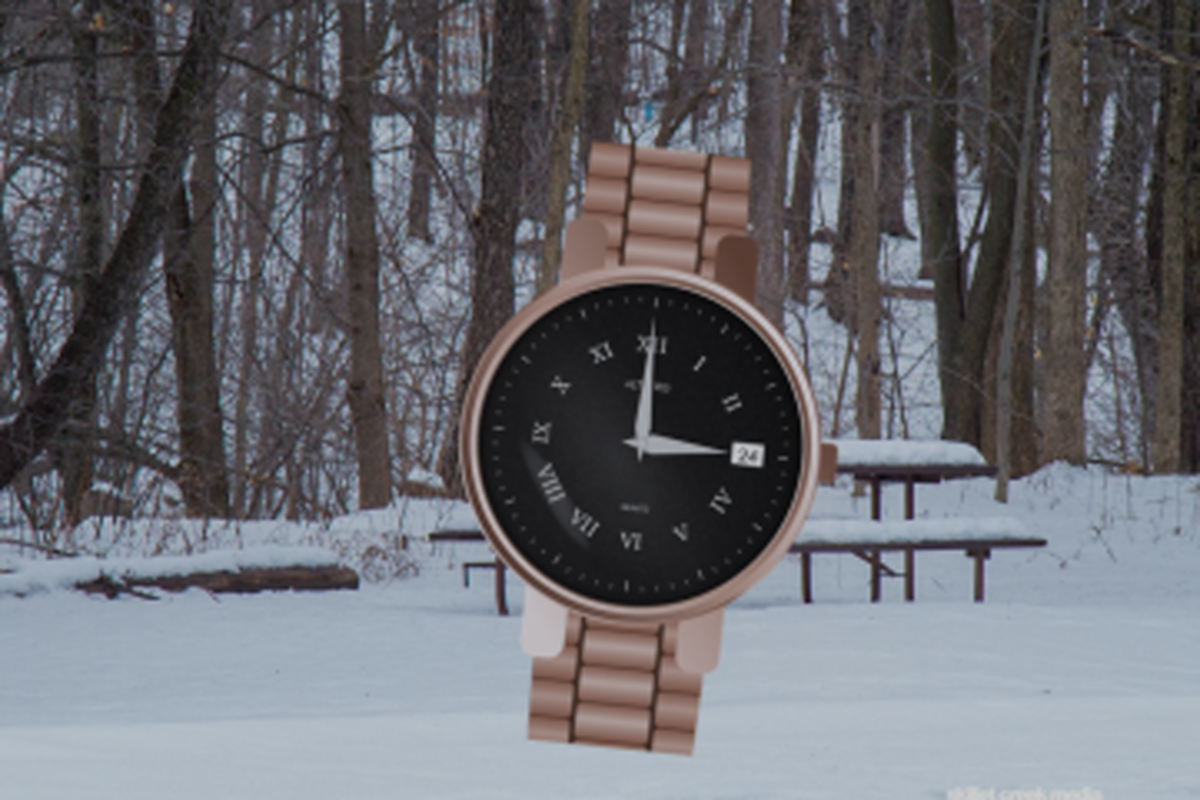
3:00
